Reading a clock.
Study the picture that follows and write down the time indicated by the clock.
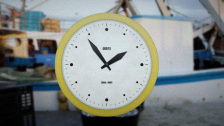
1:54
